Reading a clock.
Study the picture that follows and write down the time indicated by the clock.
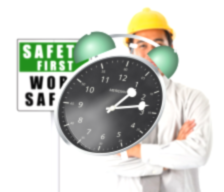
1:13
